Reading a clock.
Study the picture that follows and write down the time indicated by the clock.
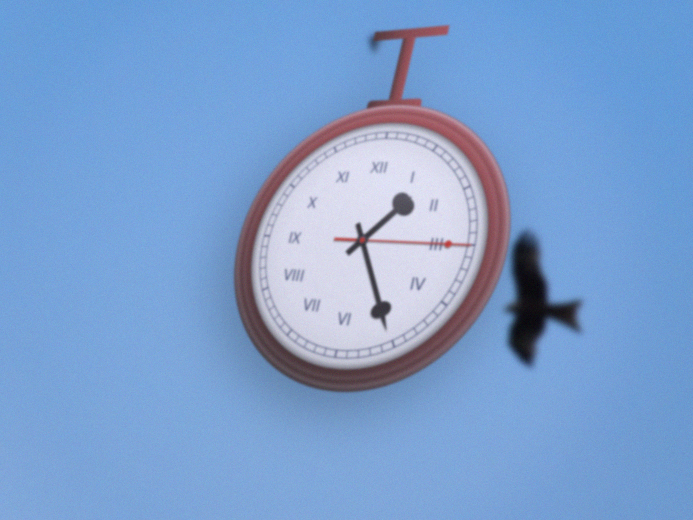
1:25:15
